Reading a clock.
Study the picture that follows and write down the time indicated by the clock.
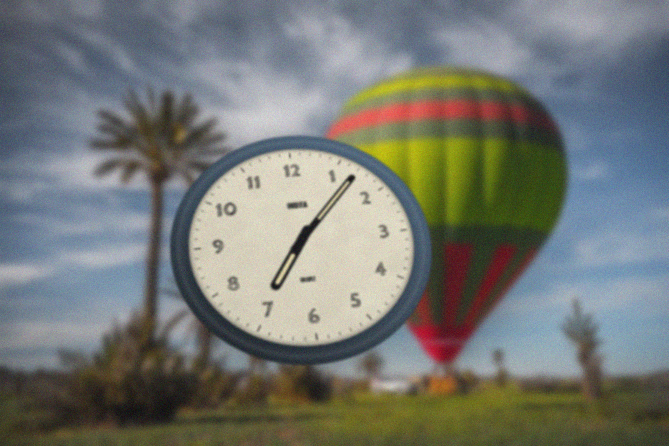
7:07
